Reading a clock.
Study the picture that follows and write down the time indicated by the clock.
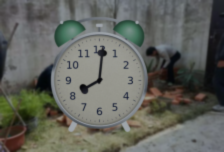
8:01
